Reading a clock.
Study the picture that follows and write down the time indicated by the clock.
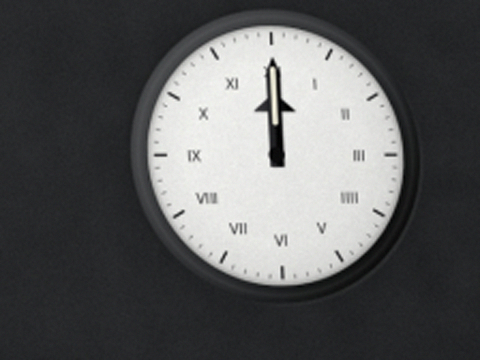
12:00
